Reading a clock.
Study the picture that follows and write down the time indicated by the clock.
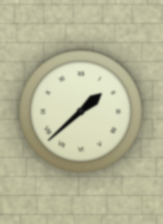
1:38
